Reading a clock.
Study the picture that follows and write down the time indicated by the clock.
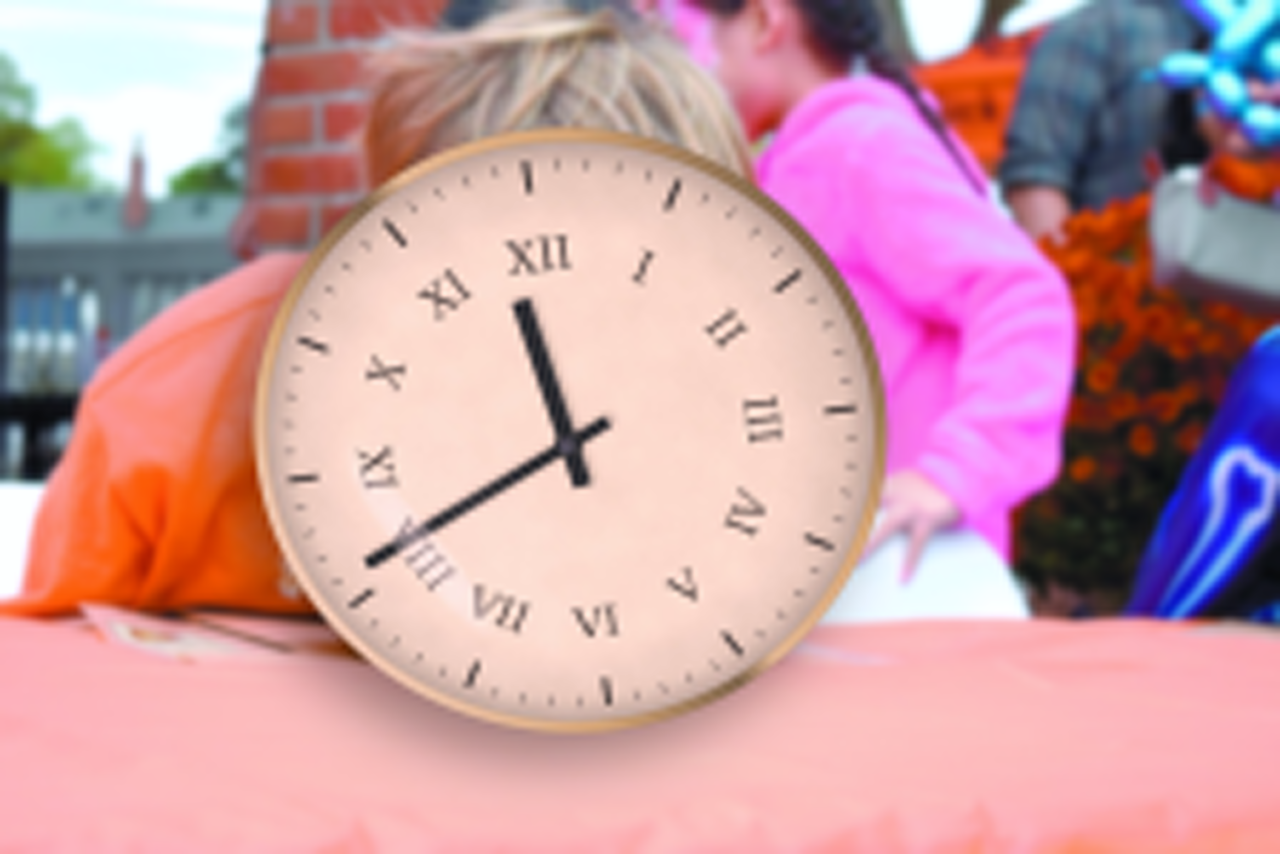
11:41
